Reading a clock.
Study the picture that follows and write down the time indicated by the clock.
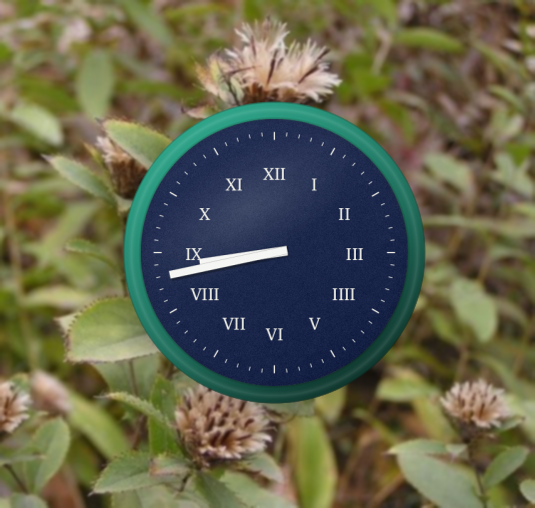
8:43
